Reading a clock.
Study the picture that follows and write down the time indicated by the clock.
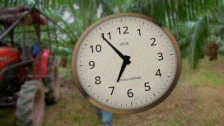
6:54
